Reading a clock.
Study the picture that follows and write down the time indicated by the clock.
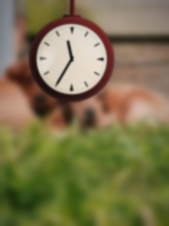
11:35
